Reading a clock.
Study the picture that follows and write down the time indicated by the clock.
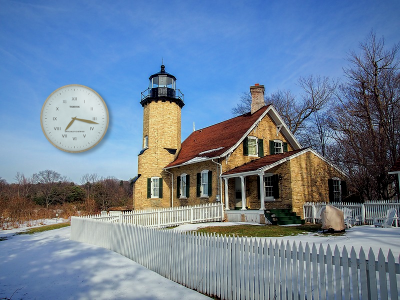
7:17
